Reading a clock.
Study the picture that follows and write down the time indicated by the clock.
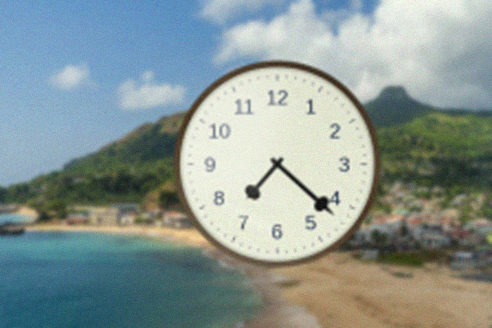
7:22
